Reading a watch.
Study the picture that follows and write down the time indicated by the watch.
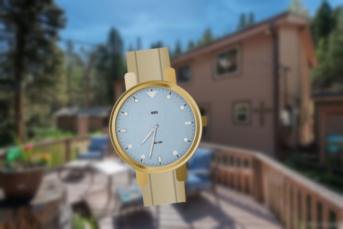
7:33
